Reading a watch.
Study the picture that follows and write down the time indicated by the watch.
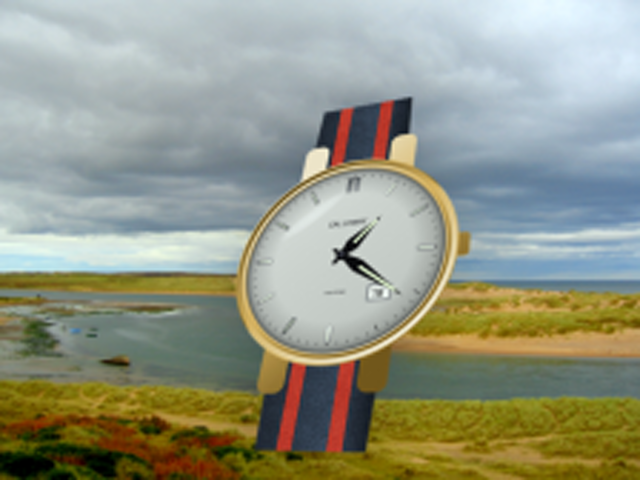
1:21
